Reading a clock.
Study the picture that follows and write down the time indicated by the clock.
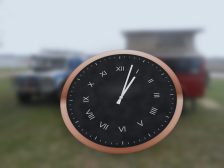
1:03
